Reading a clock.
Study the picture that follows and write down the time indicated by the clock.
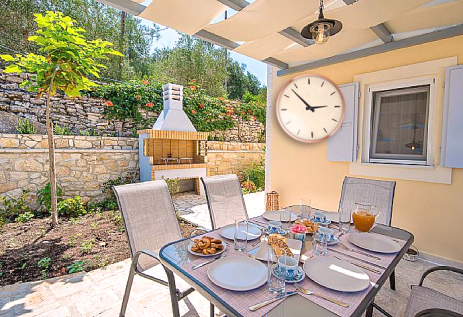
2:53
